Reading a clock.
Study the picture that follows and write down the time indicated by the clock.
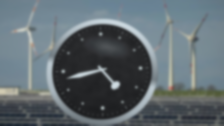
4:43
